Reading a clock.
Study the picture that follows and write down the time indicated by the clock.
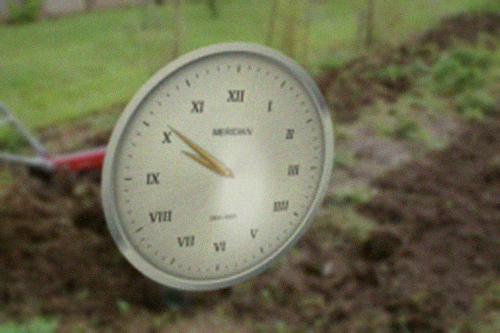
9:51
